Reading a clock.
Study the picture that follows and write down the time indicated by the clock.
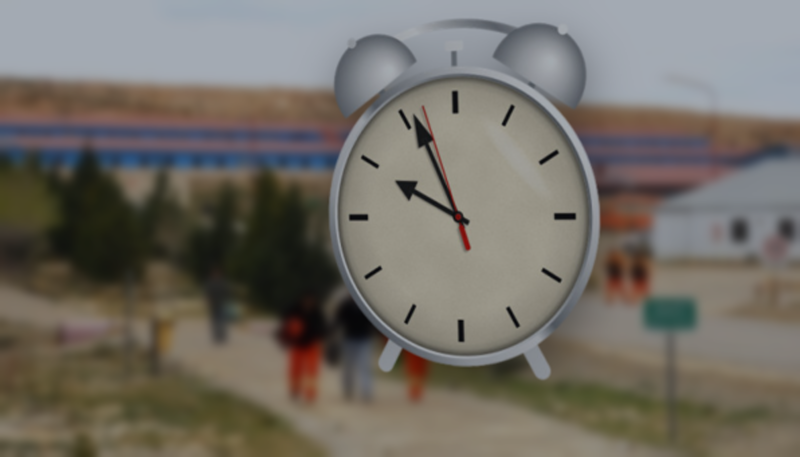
9:55:57
